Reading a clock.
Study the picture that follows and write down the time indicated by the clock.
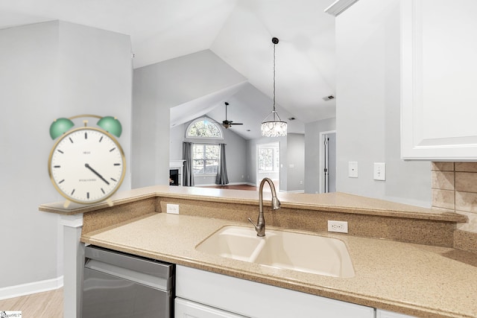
4:22
